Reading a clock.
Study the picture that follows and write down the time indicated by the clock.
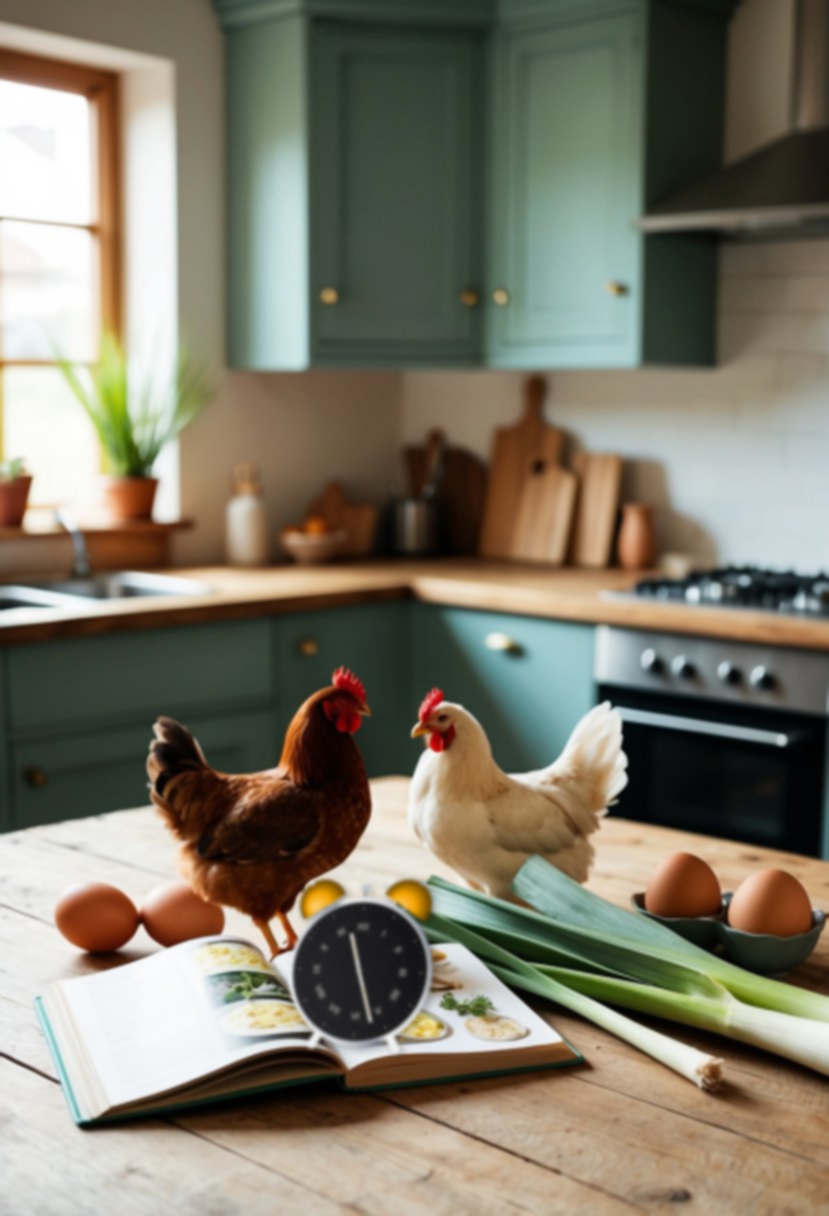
11:27
